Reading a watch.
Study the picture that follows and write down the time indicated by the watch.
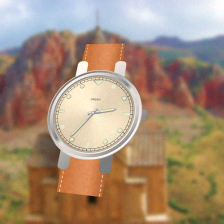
2:36
